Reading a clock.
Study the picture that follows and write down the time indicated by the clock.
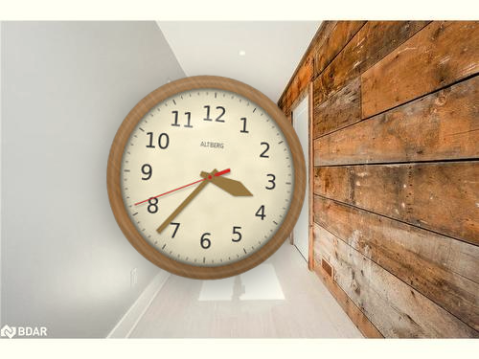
3:36:41
